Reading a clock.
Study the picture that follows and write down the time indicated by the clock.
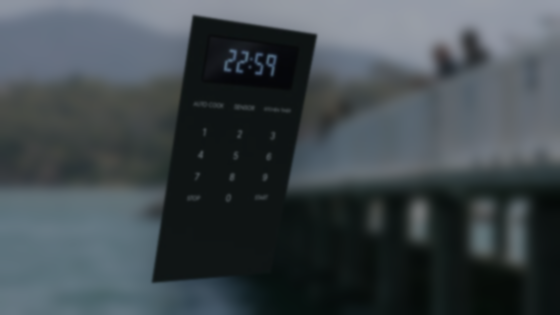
22:59
